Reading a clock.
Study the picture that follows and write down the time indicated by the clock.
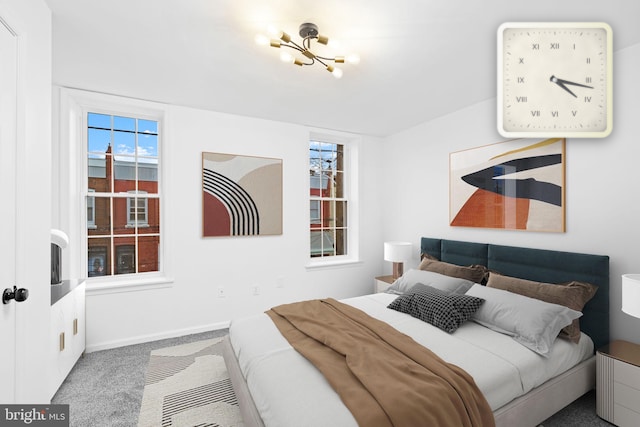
4:17
